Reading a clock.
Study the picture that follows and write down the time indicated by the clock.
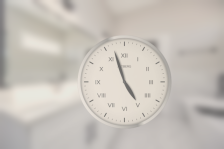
4:57
